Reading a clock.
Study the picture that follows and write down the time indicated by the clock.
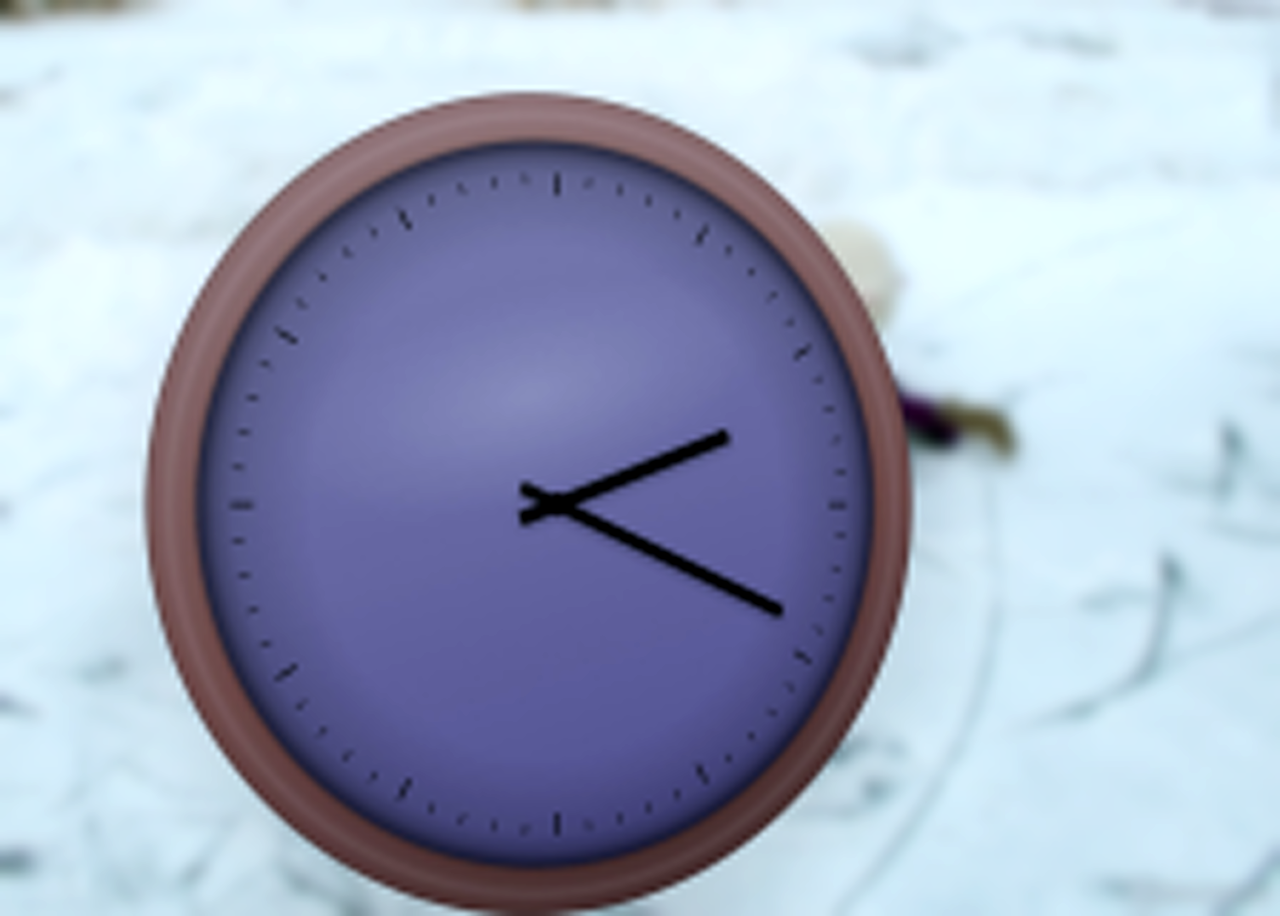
2:19
